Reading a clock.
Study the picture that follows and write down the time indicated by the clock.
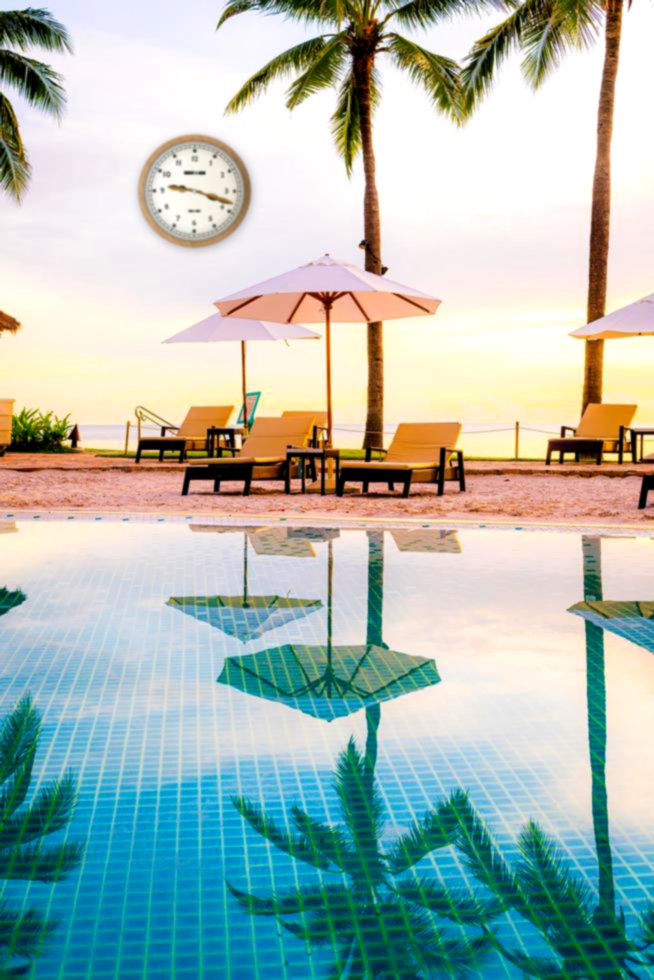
9:18
